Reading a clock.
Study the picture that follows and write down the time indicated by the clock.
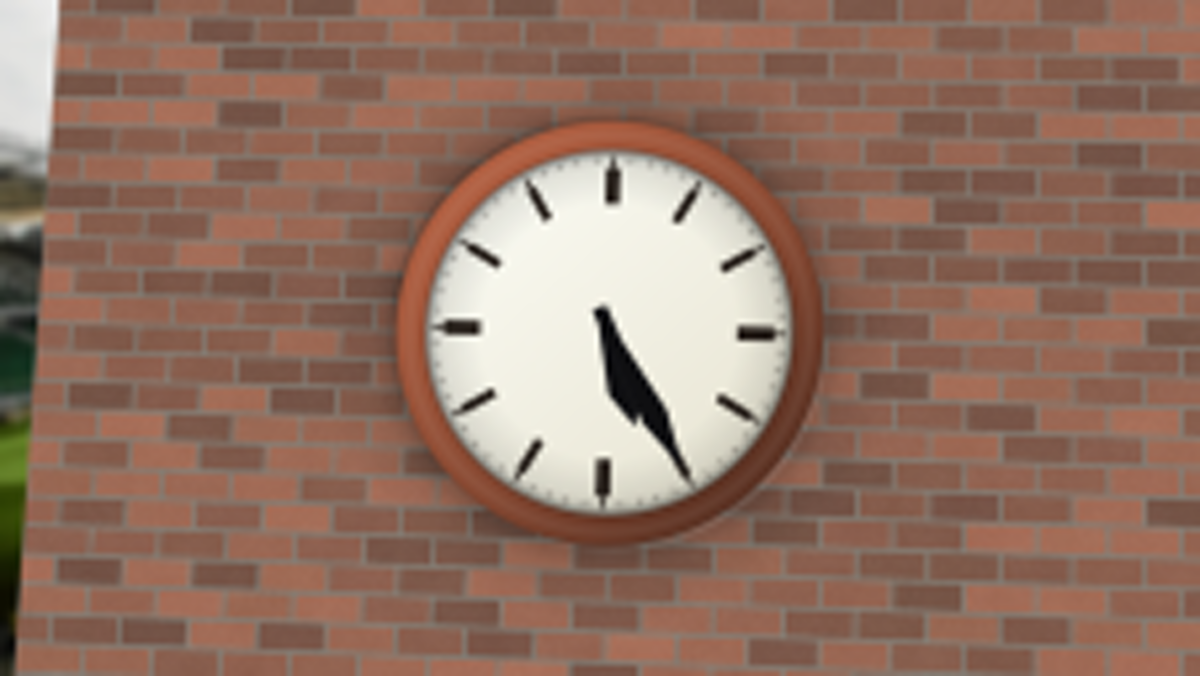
5:25
